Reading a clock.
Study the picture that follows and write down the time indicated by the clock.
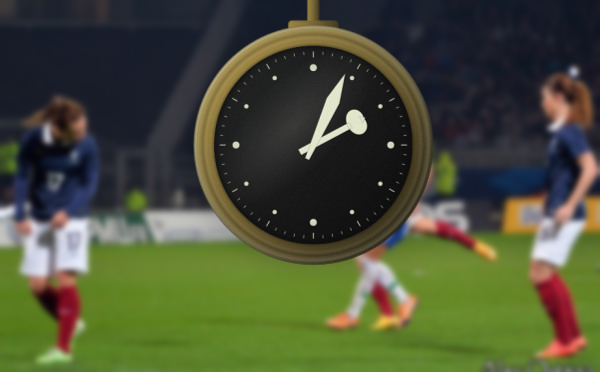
2:04
